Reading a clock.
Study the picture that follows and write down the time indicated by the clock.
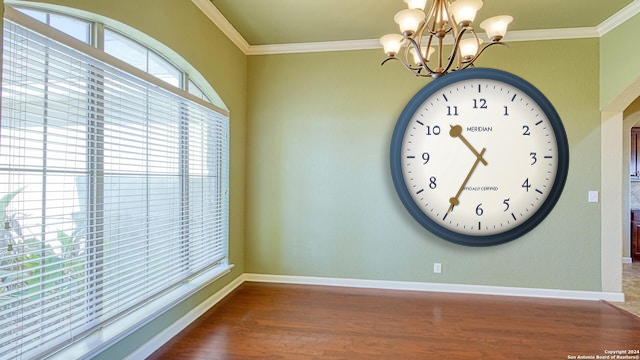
10:35
